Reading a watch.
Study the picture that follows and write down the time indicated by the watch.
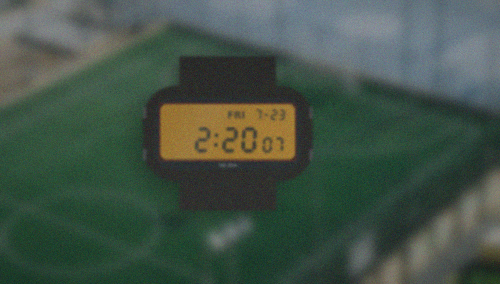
2:20:07
